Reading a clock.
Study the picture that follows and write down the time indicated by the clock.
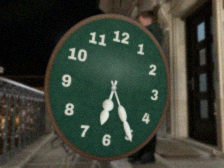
6:25
